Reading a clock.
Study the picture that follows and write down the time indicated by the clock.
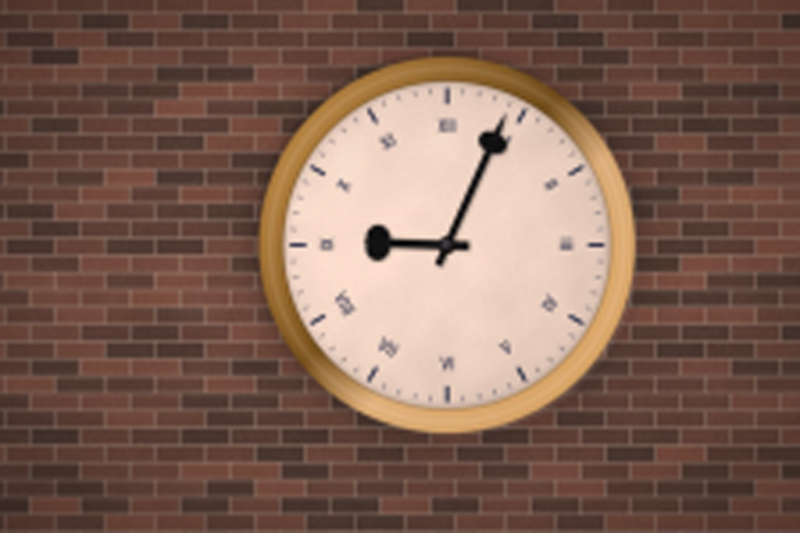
9:04
